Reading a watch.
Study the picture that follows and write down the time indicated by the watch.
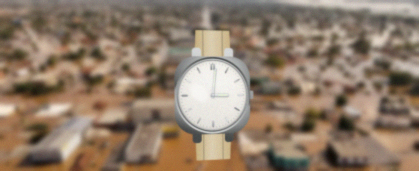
3:01
